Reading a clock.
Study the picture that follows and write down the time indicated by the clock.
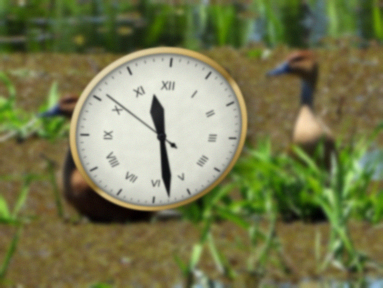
11:27:51
